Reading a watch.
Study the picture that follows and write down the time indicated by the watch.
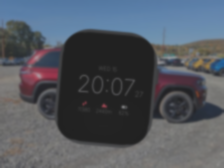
20:07
